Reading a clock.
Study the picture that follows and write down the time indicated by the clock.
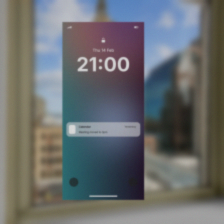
21:00
